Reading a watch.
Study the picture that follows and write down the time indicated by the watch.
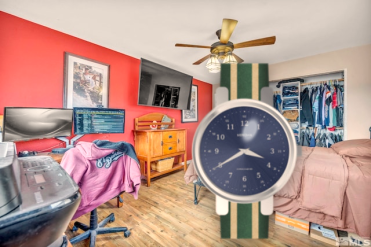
3:40
